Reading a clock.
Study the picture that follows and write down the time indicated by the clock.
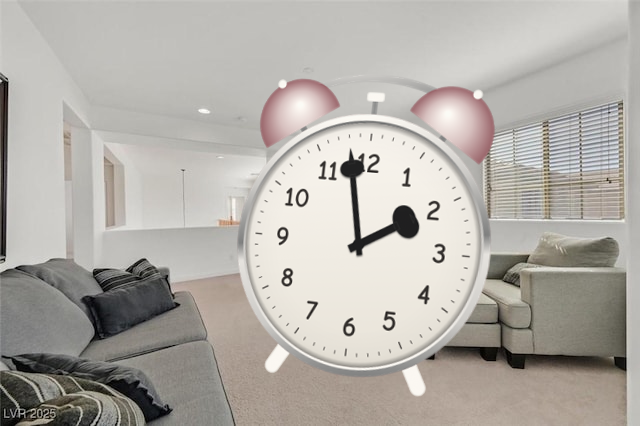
1:58
